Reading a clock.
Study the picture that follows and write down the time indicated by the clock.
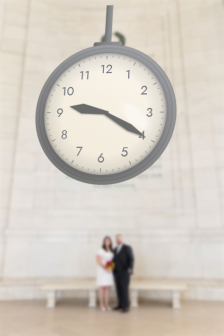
9:20
